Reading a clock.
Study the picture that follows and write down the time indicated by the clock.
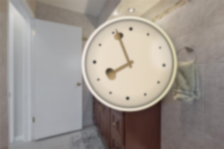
7:56
